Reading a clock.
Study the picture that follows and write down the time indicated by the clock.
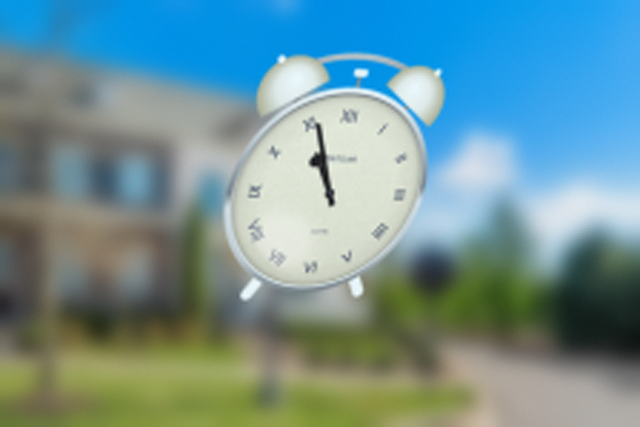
10:56
